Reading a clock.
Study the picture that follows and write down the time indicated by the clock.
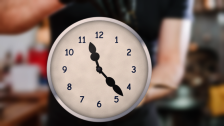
11:23
